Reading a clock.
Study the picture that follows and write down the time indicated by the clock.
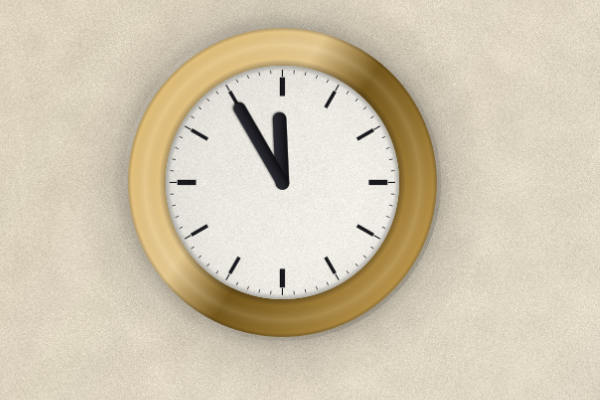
11:55
